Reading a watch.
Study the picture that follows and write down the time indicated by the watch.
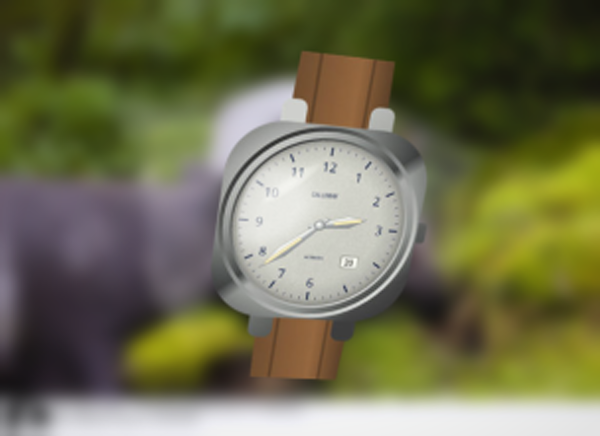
2:38
